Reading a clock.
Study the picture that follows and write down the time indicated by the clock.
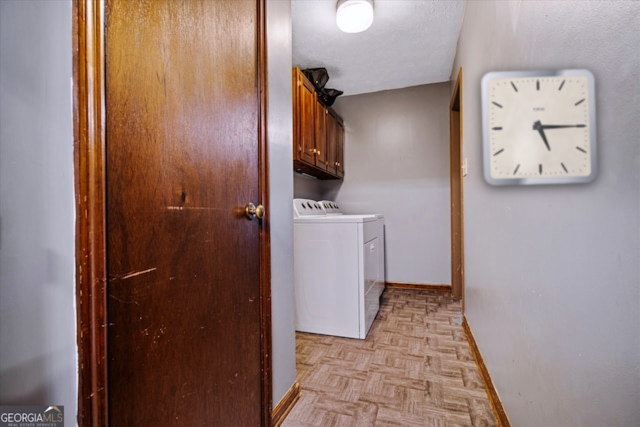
5:15
